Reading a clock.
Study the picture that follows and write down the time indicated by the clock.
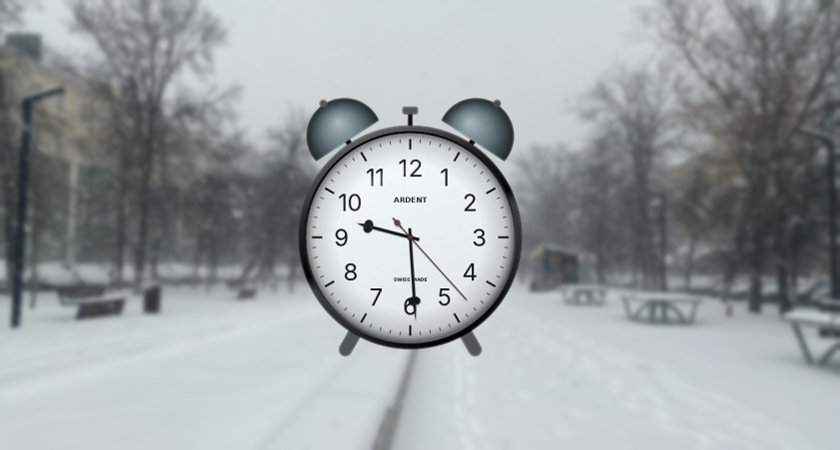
9:29:23
